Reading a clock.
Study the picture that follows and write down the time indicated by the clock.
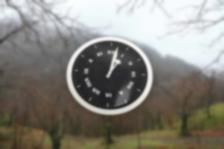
1:02
